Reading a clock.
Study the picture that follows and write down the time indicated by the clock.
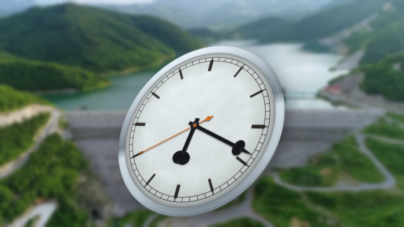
6:18:40
